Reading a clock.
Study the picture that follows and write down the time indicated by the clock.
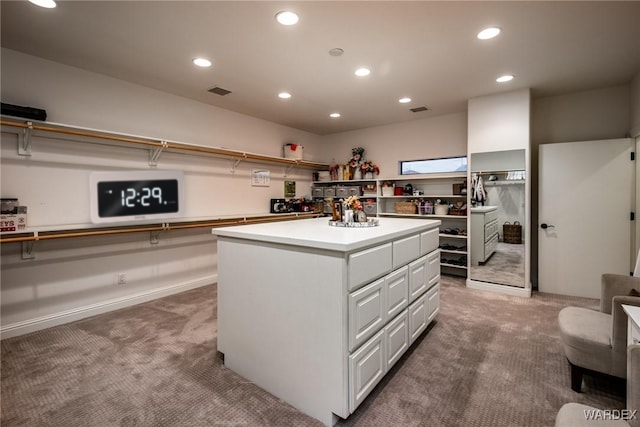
12:29
